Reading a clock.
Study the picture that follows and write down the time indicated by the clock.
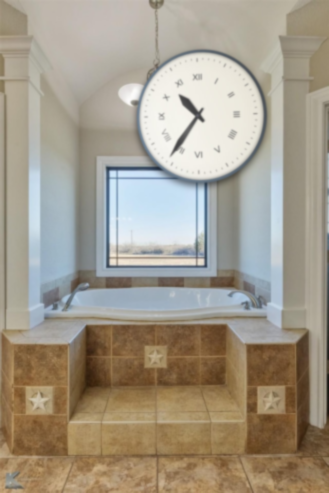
10:36
